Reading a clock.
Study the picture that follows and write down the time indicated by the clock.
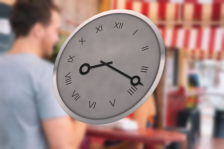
8:18
